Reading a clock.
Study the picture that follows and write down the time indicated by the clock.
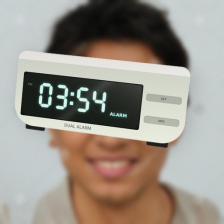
3:54
